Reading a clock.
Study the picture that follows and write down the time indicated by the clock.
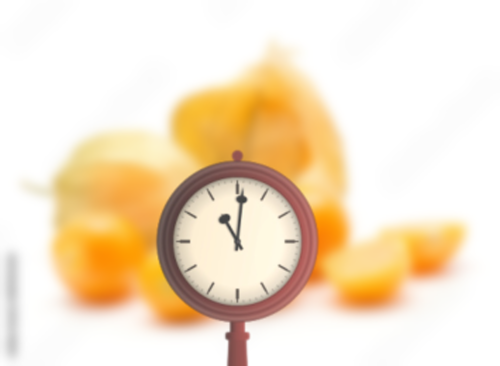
11:01
